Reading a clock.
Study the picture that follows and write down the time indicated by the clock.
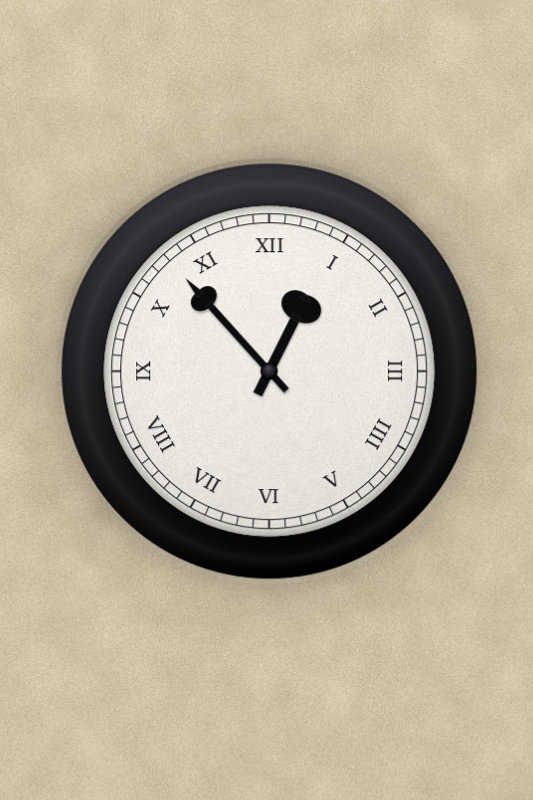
12:53
